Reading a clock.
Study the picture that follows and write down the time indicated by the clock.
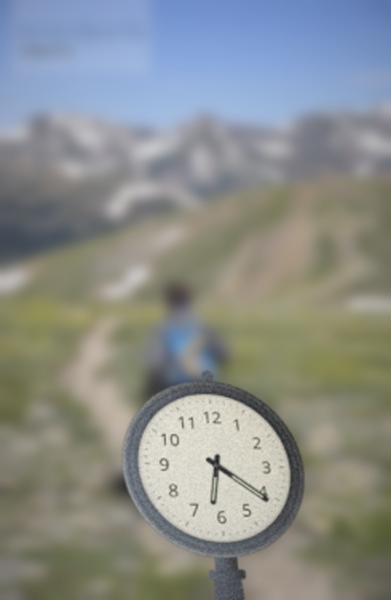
6:21
